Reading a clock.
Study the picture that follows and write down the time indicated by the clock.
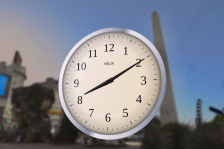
8:10
